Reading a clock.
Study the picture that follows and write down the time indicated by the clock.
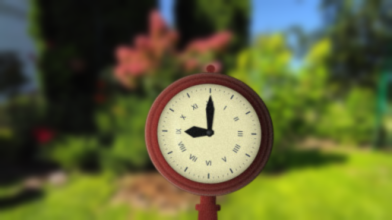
9:00
